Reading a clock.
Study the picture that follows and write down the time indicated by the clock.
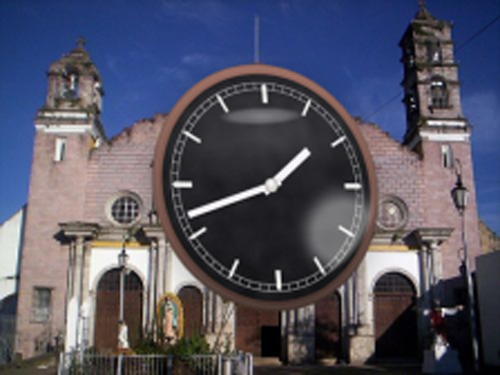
1:42
